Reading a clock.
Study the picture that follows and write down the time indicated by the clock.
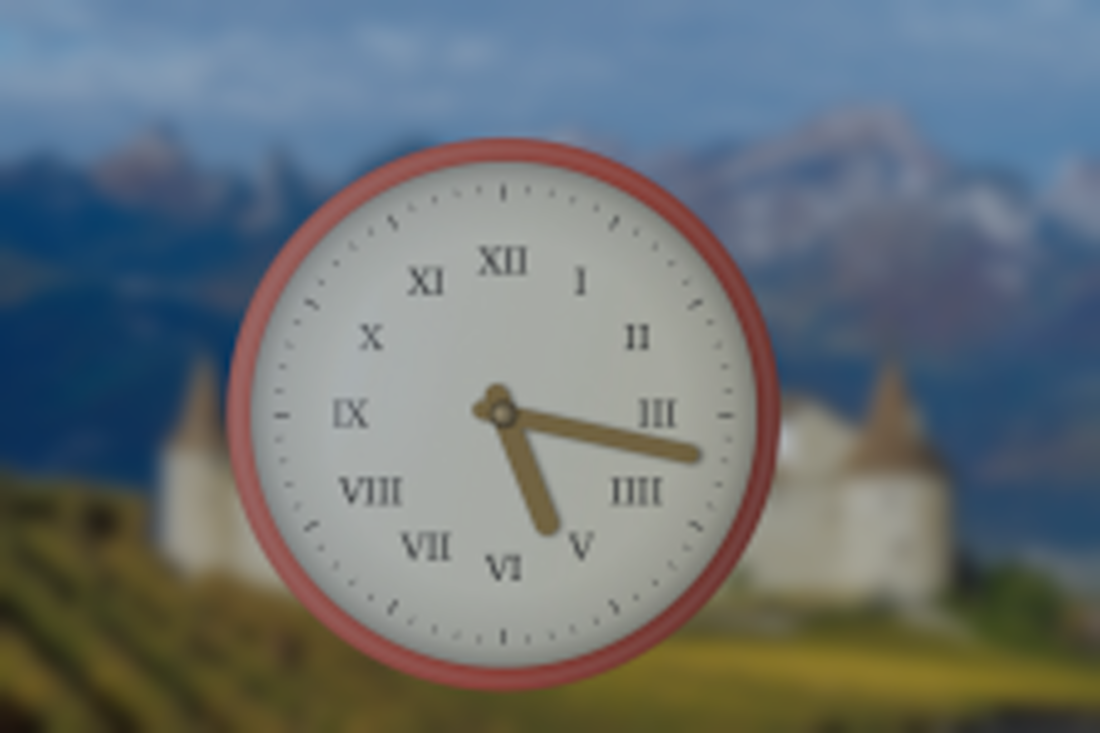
5:17
